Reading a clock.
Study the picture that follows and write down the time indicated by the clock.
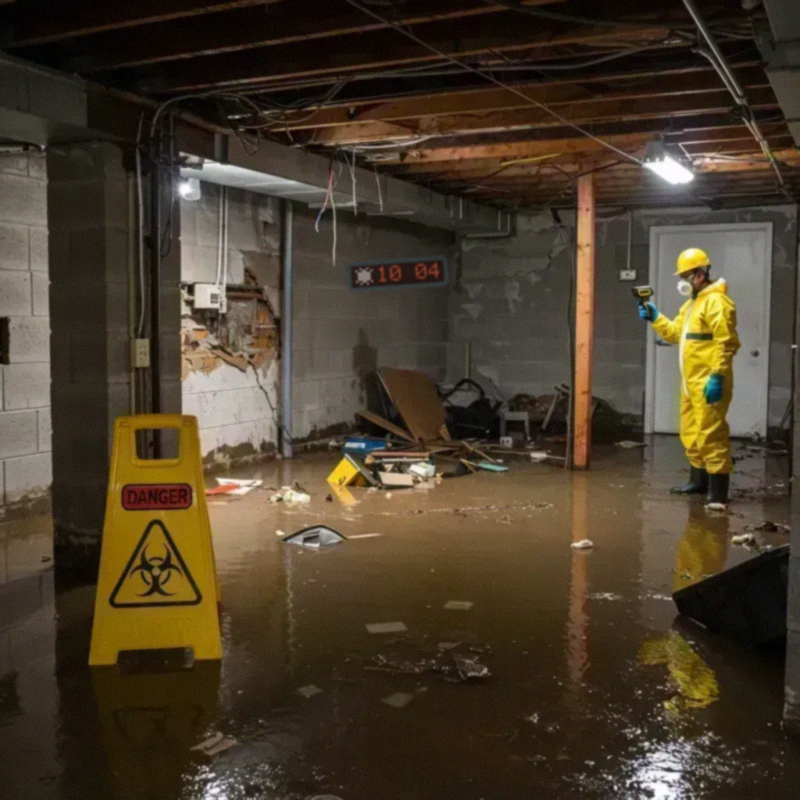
10:04
